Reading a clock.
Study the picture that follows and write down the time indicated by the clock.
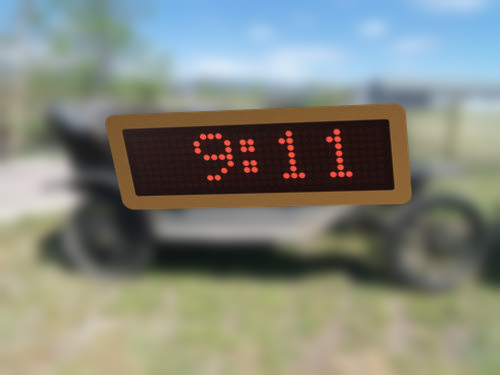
9:11
